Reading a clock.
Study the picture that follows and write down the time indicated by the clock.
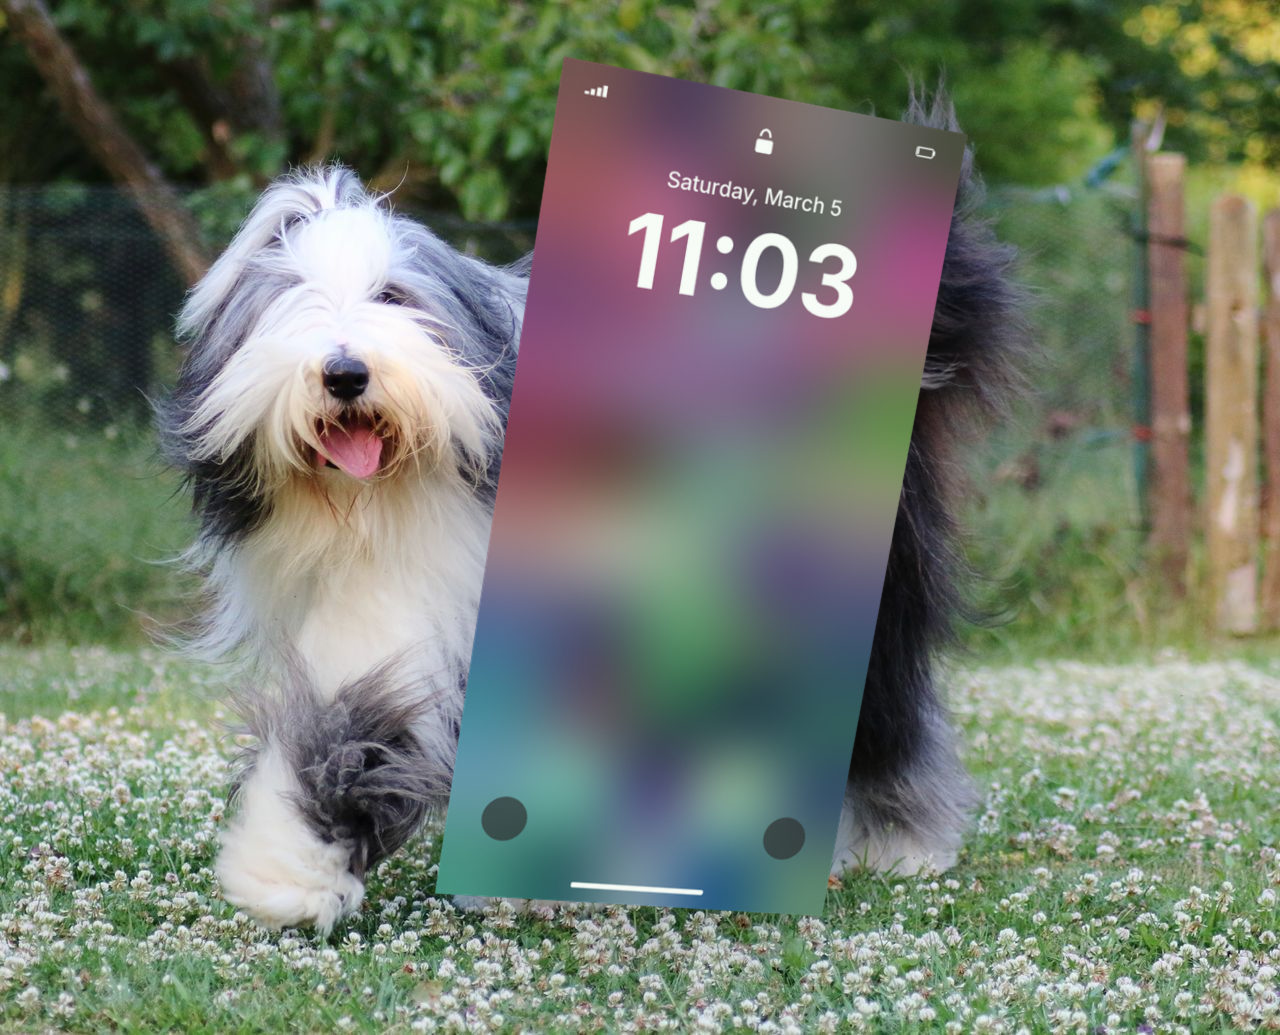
11:03
